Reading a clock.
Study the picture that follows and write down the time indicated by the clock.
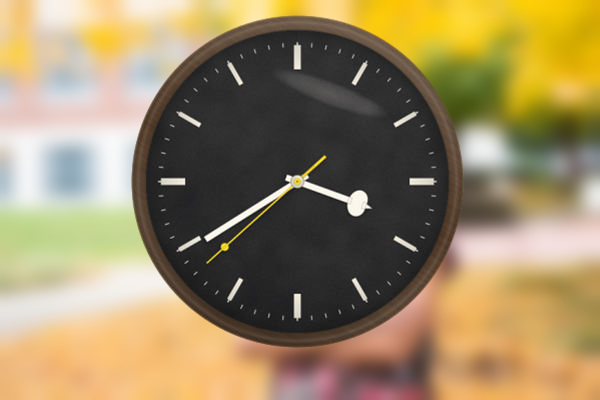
3:39:38
